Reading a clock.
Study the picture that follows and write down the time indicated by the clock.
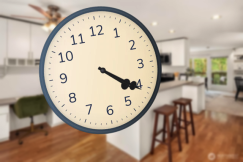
4:21
